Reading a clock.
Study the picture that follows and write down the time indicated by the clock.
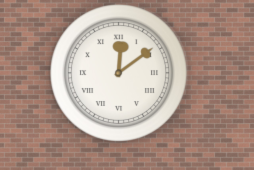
12:09
